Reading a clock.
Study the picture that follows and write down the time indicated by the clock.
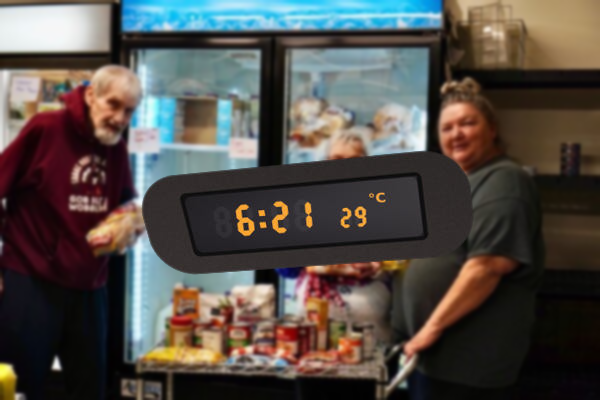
6:21
